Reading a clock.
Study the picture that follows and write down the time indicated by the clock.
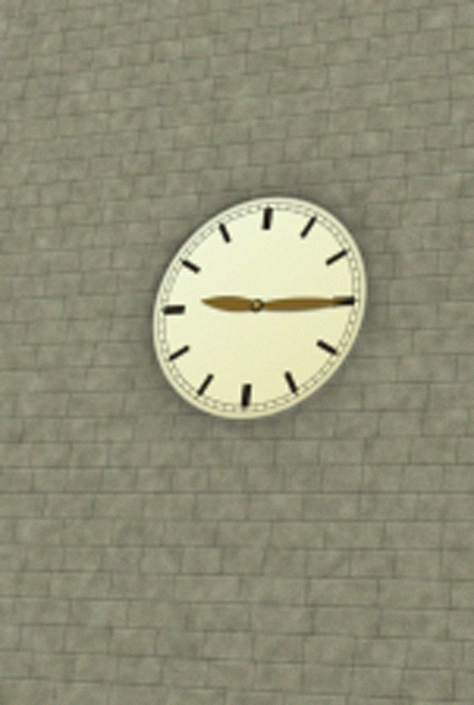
9:15
